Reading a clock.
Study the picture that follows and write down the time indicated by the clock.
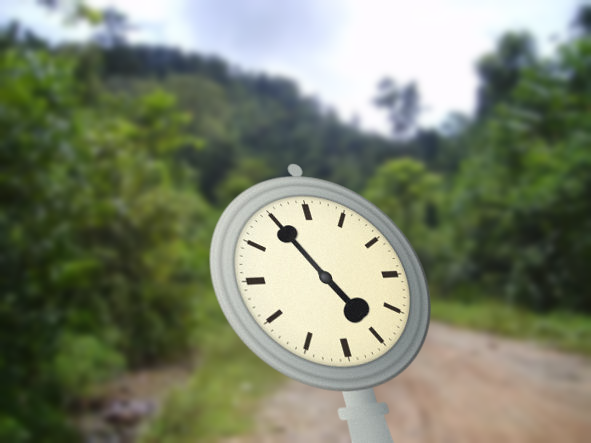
4:55
